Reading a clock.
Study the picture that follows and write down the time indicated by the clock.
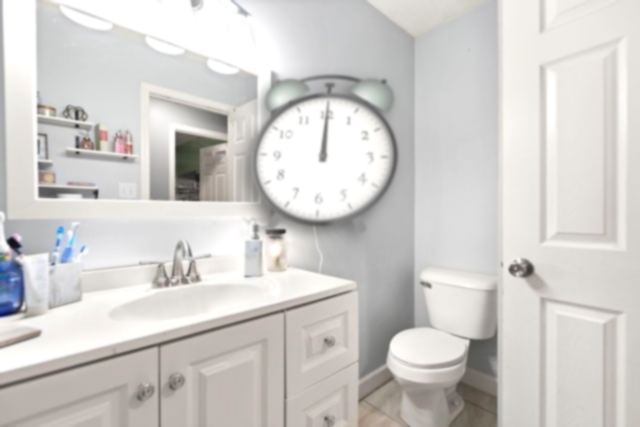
12:00
